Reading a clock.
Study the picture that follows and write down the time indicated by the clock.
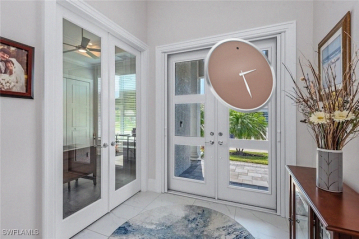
2:28
